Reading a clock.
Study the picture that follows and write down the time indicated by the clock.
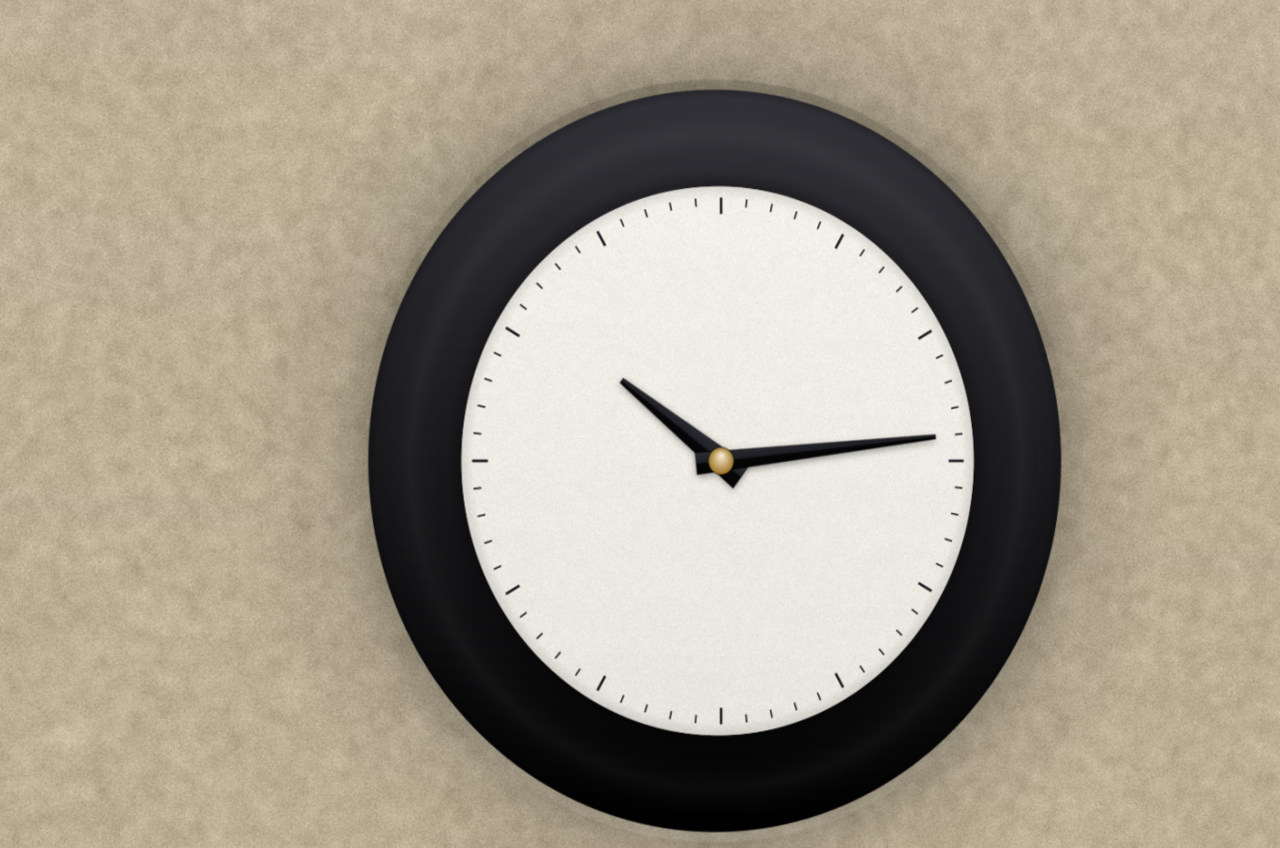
10:14
